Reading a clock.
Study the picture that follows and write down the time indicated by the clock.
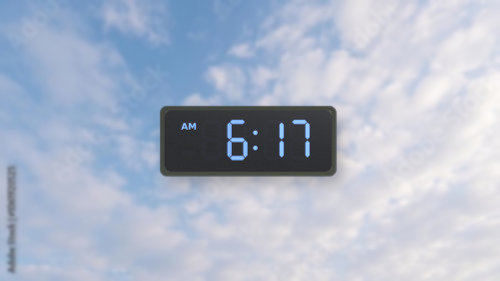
6:17
